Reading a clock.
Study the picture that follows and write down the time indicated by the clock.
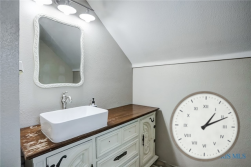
1:11
